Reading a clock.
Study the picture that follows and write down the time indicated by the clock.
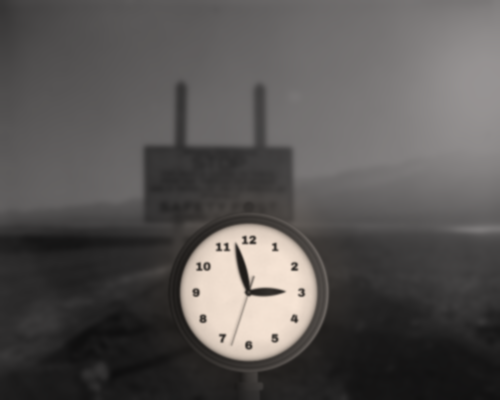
2:57:33
